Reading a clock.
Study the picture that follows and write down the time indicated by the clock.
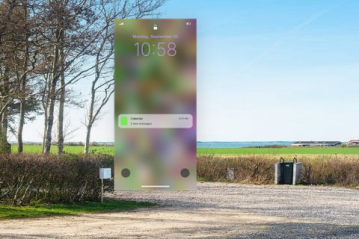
10:58
